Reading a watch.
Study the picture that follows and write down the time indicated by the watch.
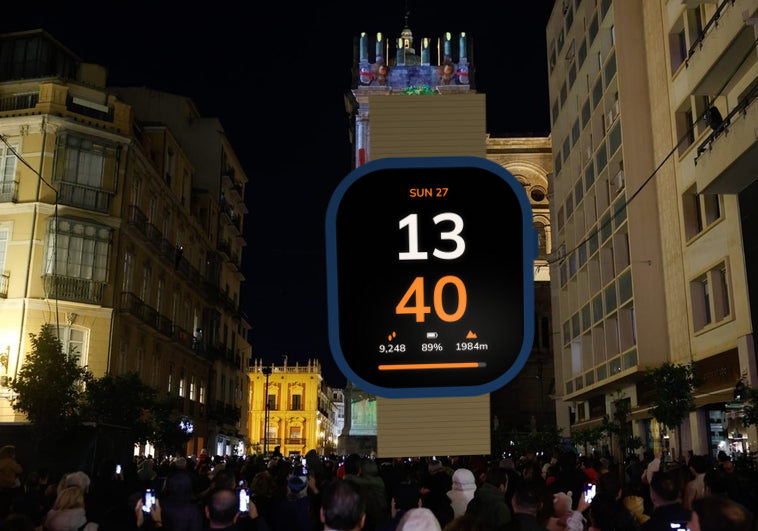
13:40
